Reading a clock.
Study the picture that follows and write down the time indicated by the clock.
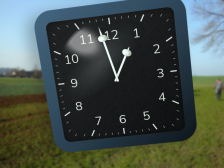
12:58
